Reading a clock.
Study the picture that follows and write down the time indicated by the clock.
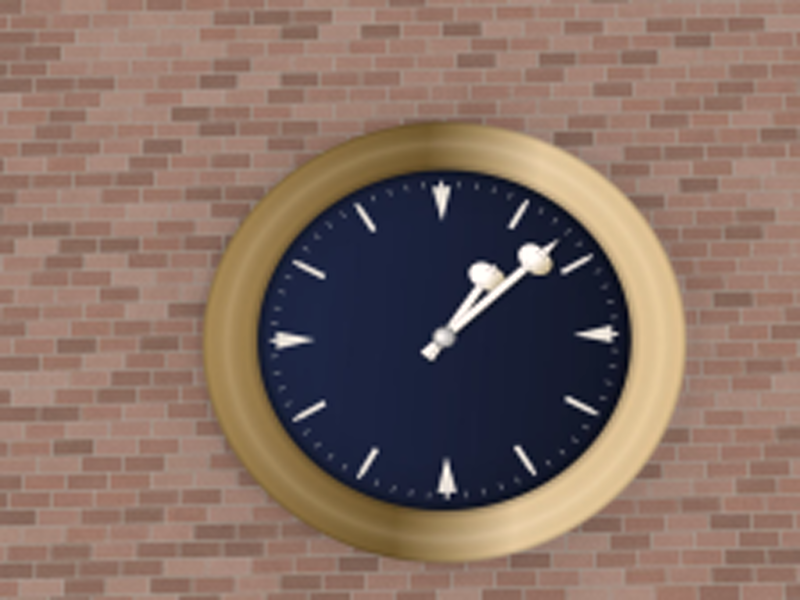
1:08
